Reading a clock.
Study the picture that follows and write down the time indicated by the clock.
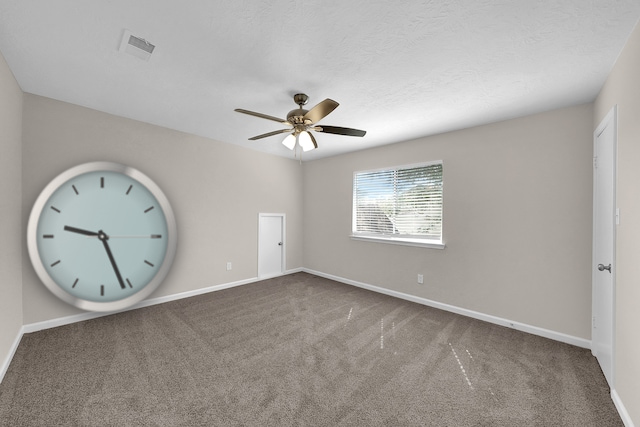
9:26:15
